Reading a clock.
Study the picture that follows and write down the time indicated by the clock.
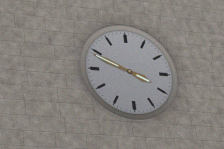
3:49
